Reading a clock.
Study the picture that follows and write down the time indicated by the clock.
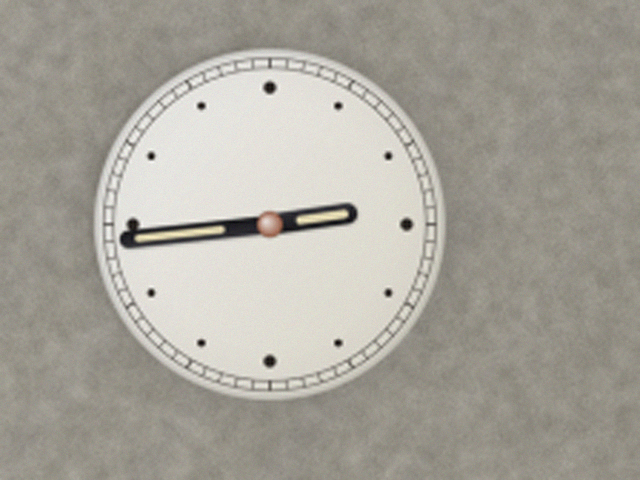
2:44
